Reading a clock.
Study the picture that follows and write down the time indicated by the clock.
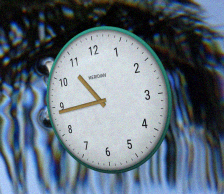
10:44
